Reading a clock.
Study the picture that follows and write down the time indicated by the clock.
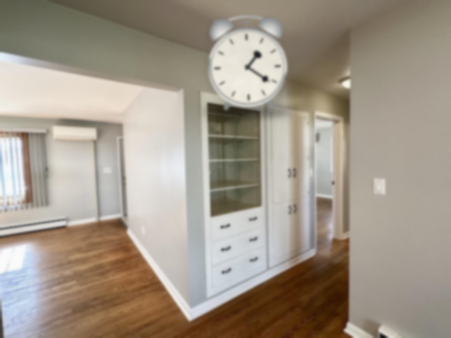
1:21
